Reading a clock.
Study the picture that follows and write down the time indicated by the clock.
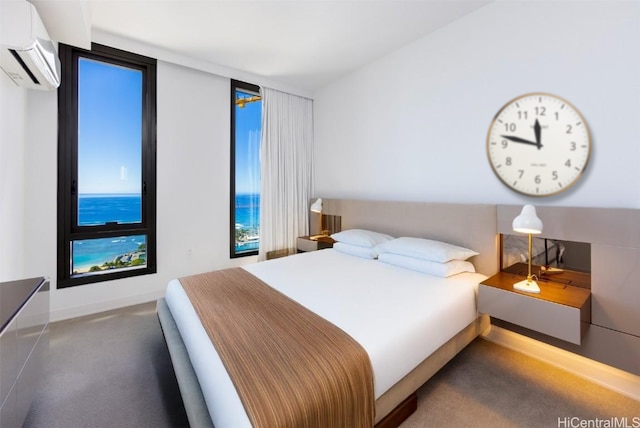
11:47
